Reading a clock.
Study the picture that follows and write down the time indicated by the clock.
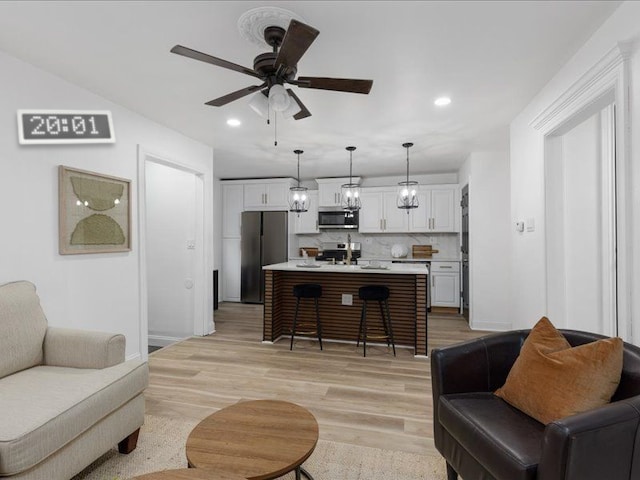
20:01
